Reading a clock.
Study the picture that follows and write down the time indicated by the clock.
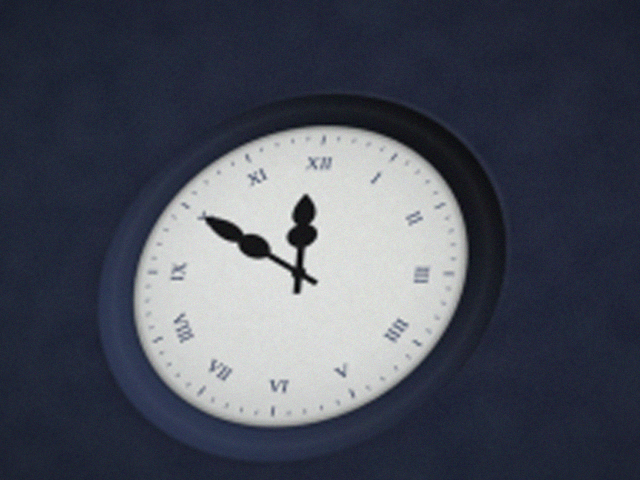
11:50
